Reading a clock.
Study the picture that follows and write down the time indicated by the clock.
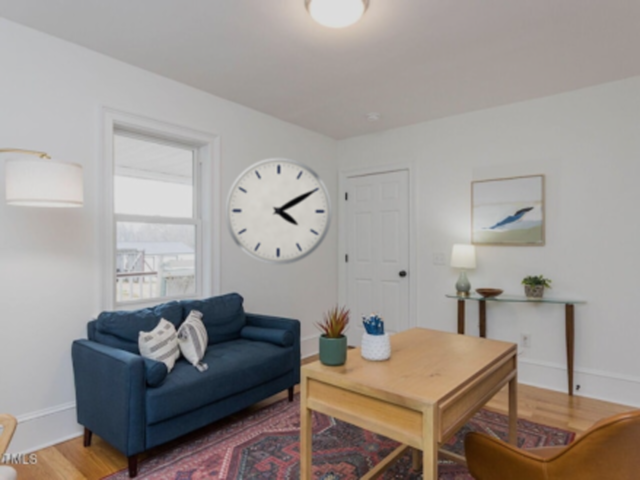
4:10
